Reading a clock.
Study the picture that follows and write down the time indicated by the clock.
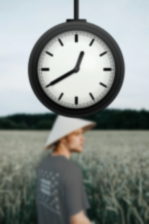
12:40
